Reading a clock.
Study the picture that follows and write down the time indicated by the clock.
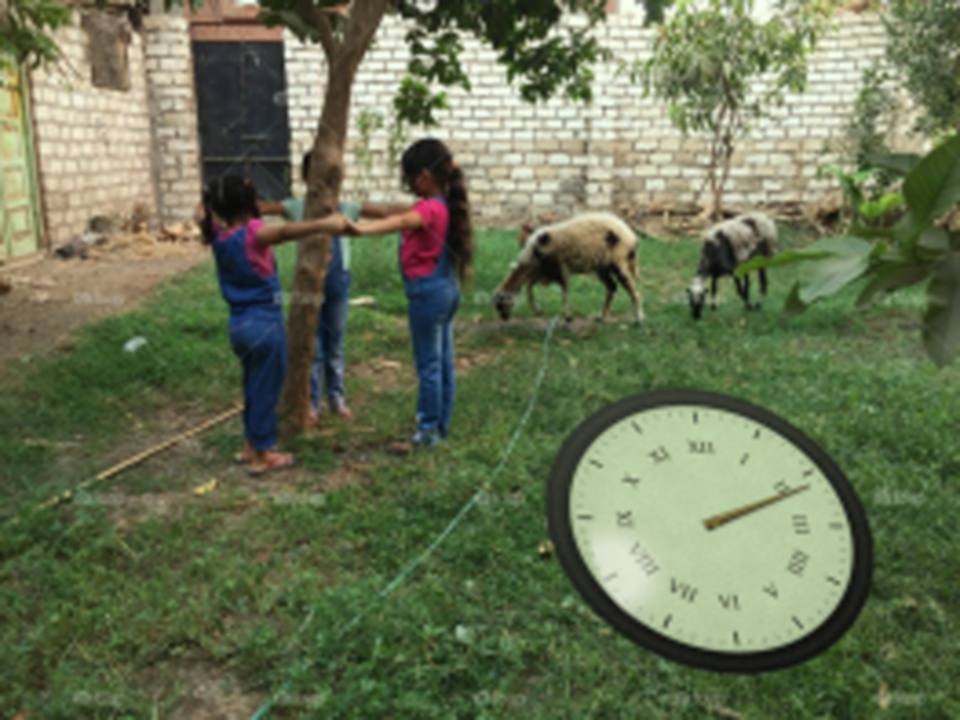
2:11
